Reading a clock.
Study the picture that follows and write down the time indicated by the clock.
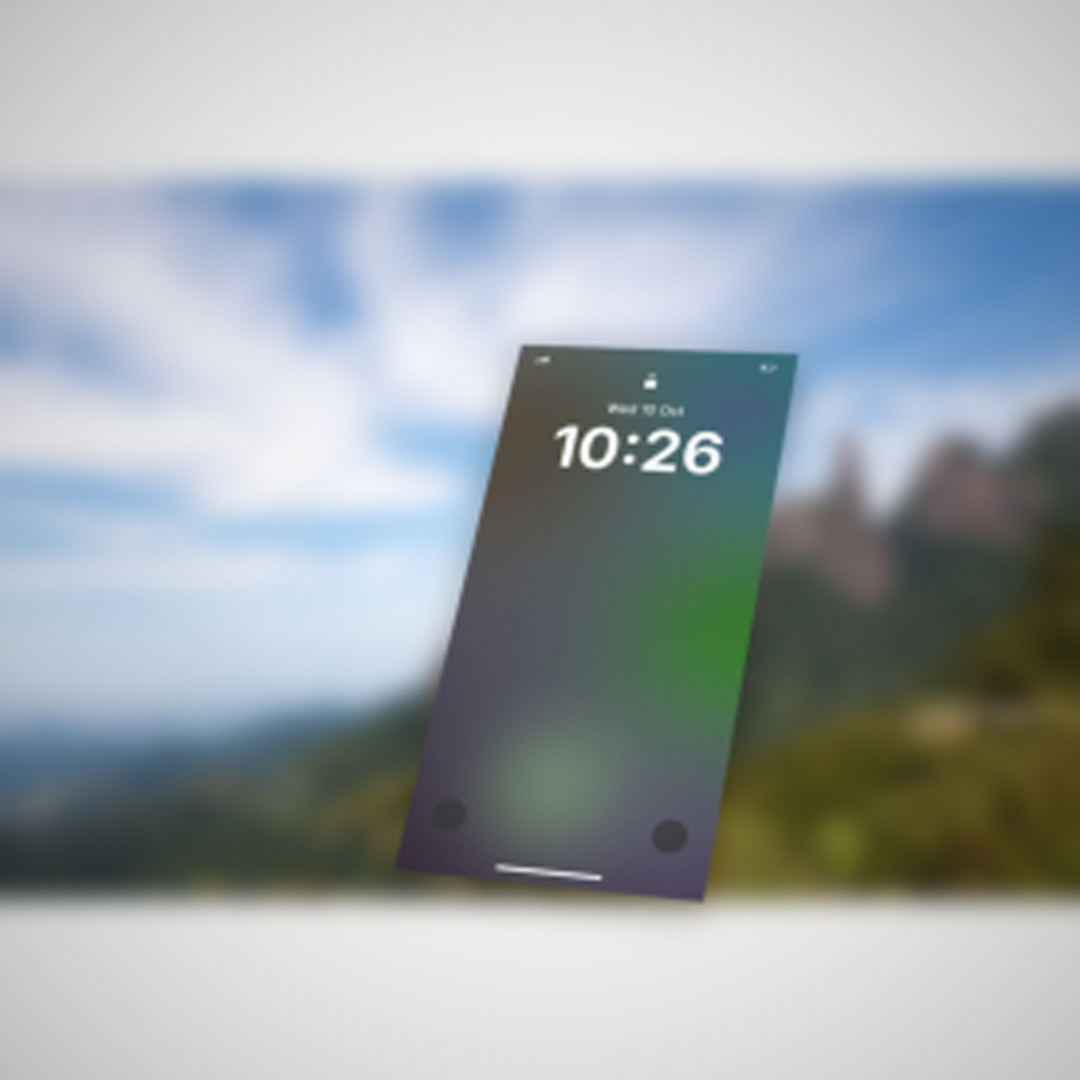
10:26
